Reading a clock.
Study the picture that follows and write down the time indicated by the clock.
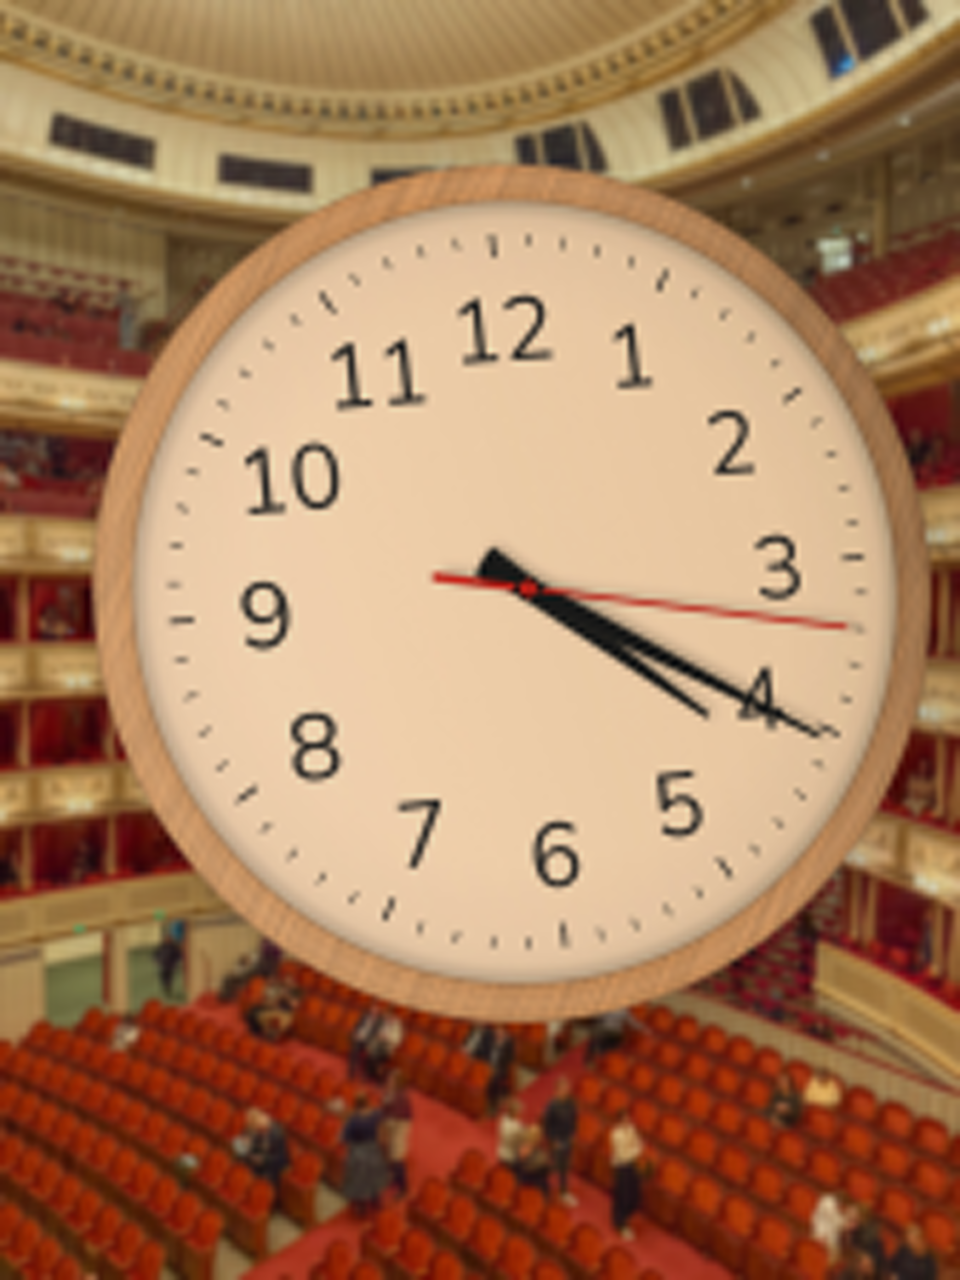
4:20:17
